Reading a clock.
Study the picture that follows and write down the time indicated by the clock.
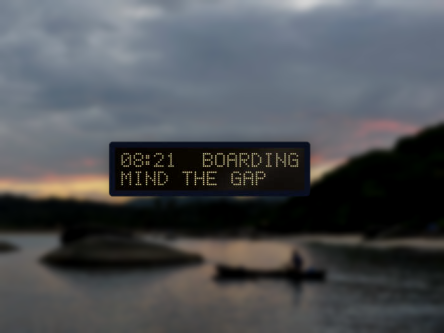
8:21
